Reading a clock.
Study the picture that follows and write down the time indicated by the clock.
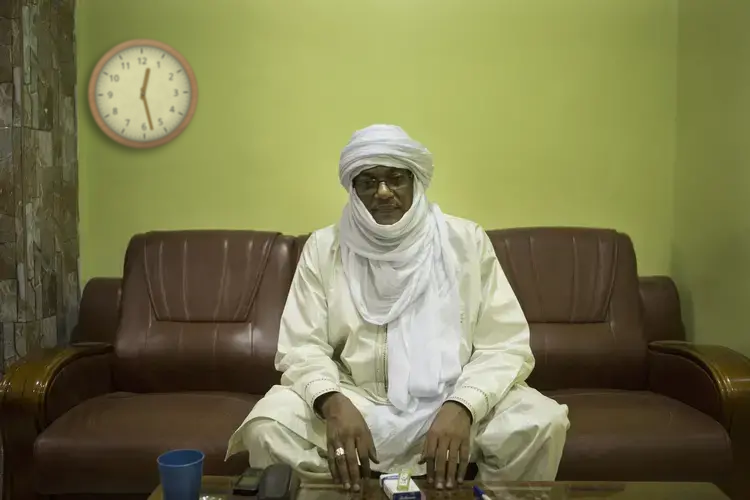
12:28
